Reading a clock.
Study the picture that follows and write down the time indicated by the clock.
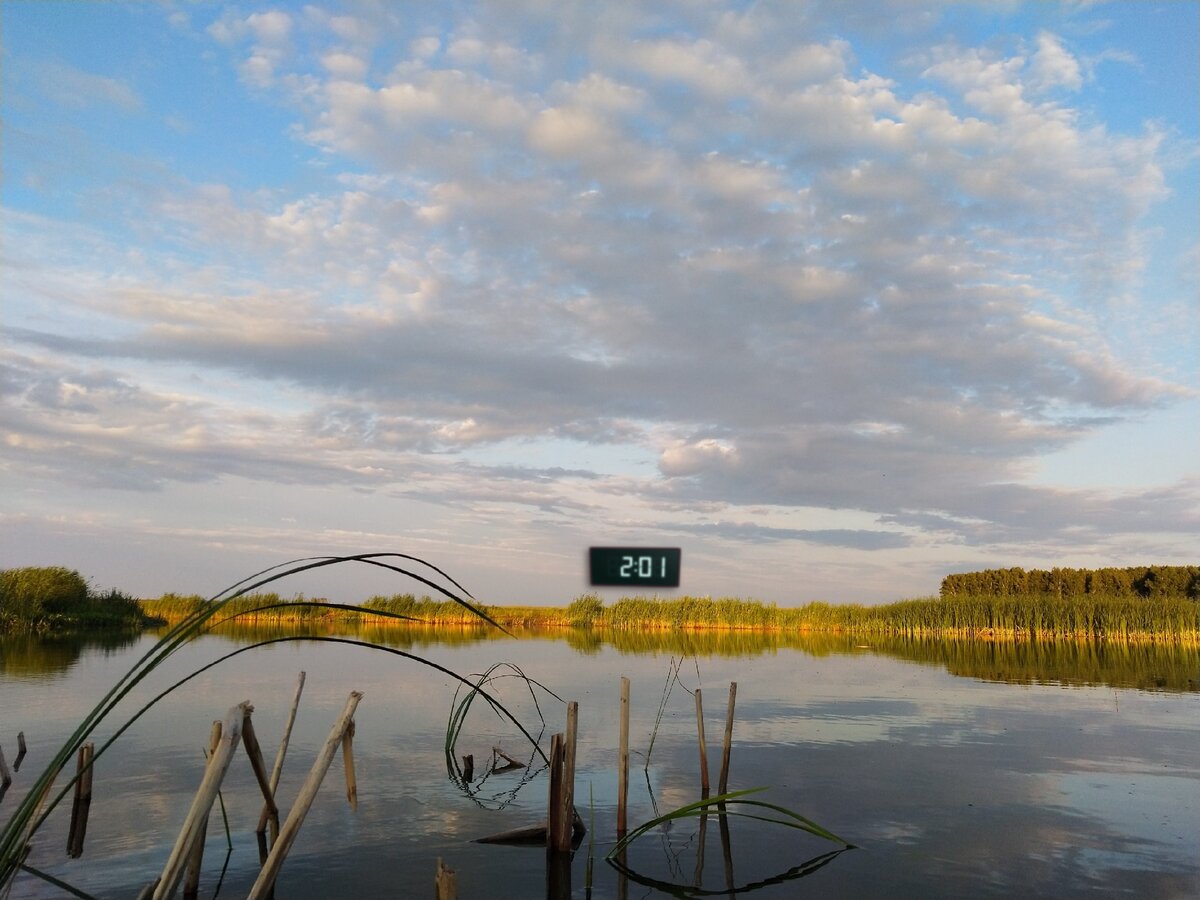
2:01
